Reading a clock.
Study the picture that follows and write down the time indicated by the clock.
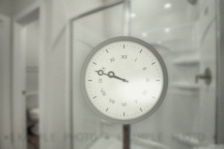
9:48
